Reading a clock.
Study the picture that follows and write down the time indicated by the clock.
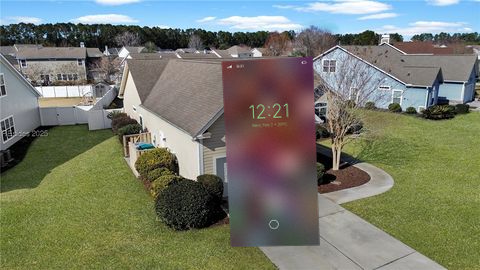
12:21
